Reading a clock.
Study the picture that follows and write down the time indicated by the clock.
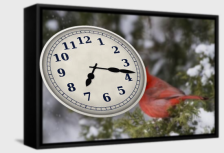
7:18
